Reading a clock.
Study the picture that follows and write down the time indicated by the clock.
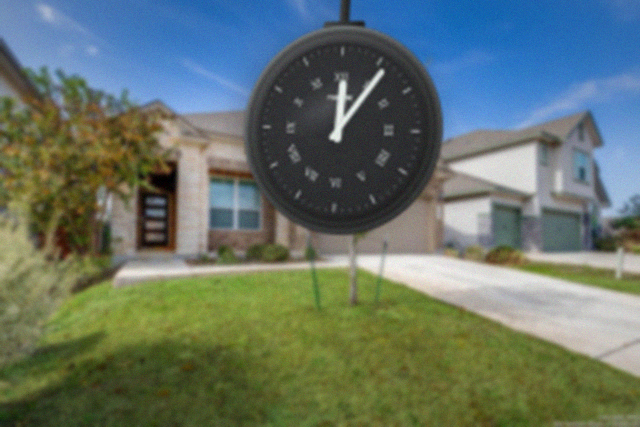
12:06
